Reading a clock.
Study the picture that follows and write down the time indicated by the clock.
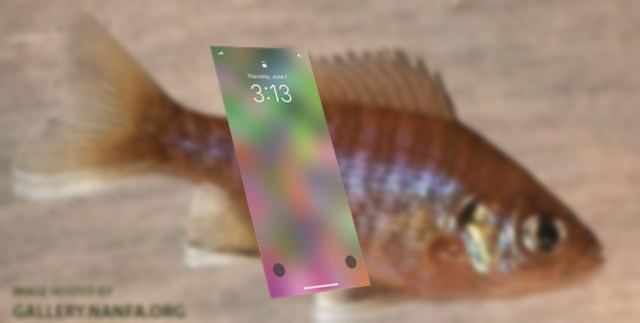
3:13
